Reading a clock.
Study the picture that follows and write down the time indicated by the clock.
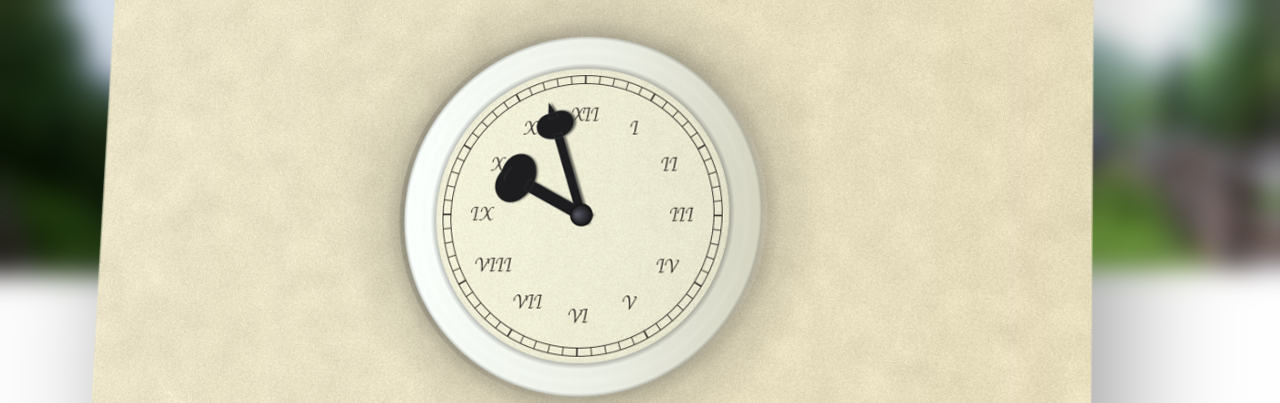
9:57
